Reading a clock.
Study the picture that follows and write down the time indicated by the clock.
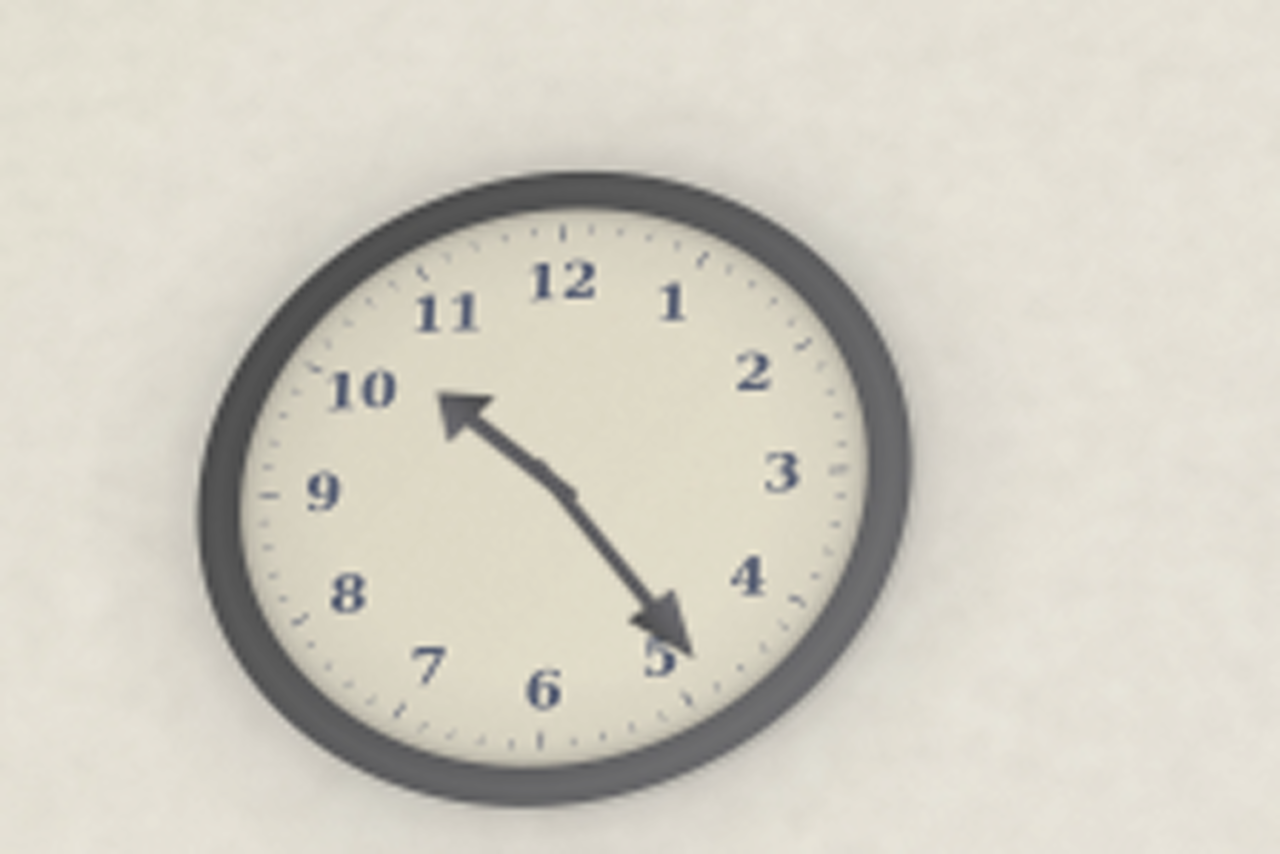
10:24
